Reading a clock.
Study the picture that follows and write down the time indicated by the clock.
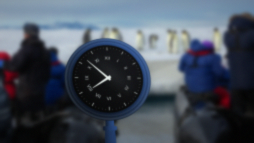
7:52
